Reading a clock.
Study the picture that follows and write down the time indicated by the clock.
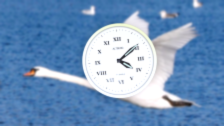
4:09
